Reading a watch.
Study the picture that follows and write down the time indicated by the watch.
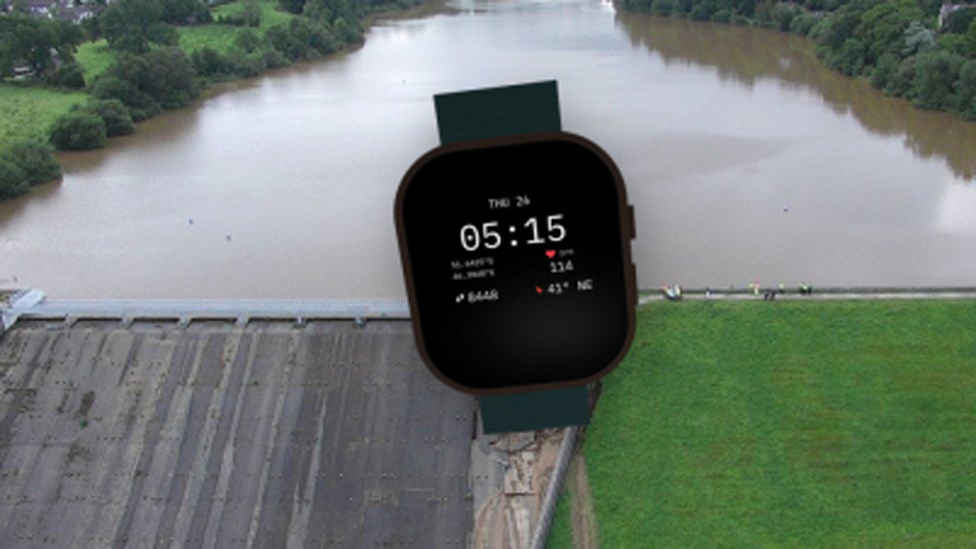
5:15
